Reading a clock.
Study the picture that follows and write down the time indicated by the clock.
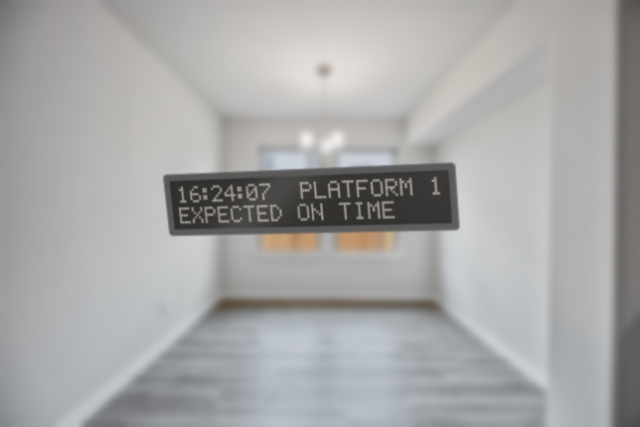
16:24:07
